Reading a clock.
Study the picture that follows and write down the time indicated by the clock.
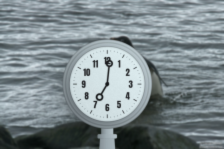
7:01
